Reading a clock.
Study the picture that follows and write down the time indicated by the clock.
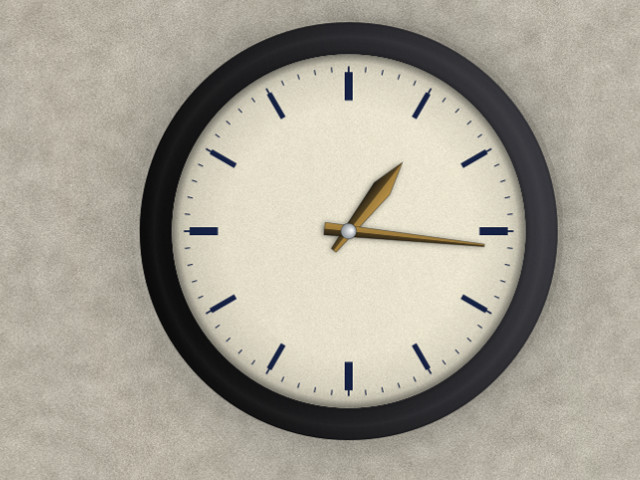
1:16
